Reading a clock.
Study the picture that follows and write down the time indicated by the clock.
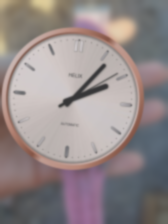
2:06:09
